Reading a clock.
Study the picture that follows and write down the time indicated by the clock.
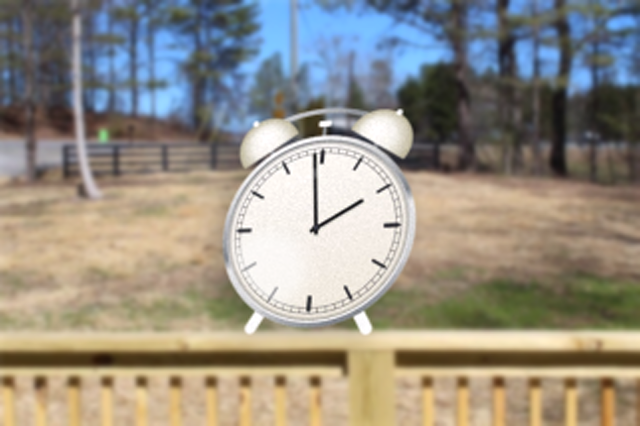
1:59
